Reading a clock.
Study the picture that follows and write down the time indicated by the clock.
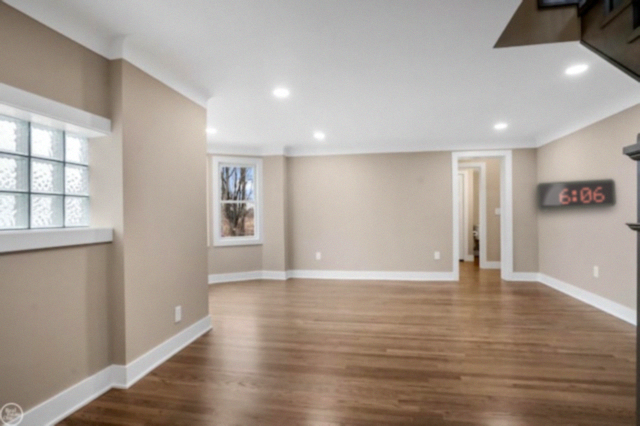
6:06
